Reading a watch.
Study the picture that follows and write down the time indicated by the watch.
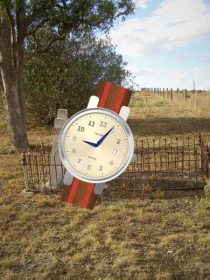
9:04
